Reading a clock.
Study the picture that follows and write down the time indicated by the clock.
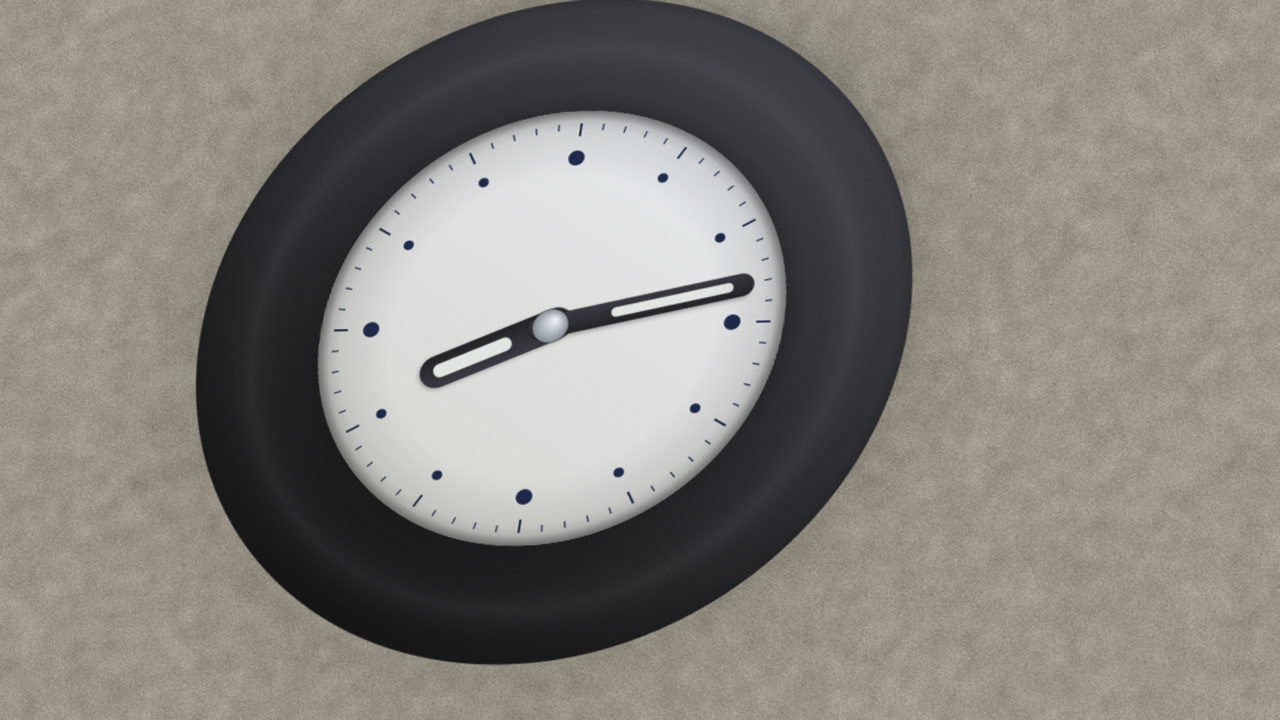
8:13
